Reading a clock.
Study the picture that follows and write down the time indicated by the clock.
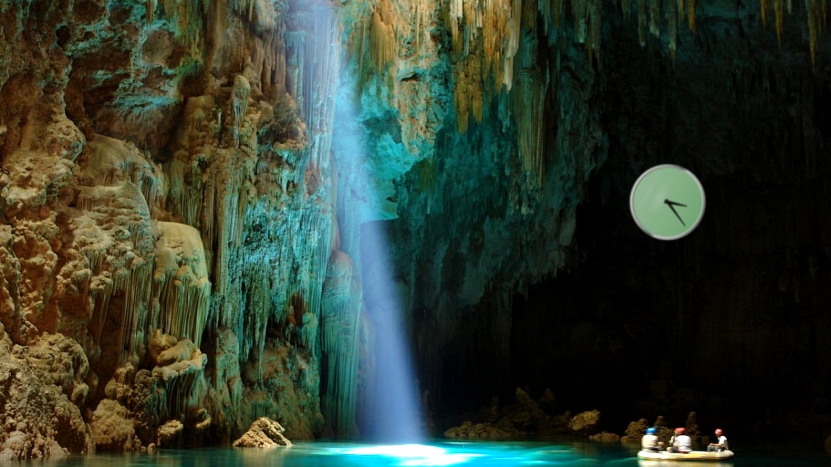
3:24
